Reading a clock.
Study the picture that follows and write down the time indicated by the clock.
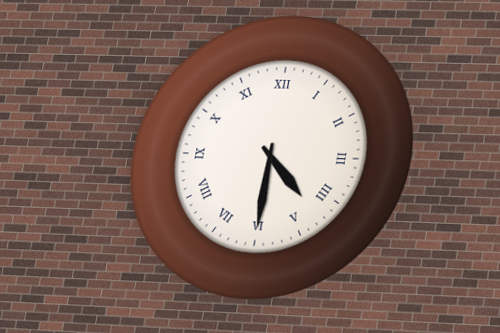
4:30
